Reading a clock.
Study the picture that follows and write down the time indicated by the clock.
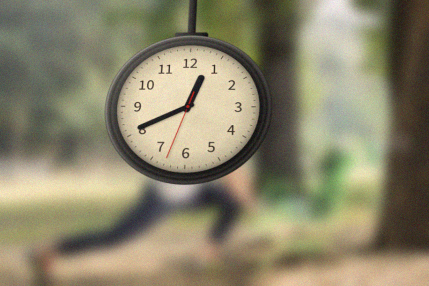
12:40:33
